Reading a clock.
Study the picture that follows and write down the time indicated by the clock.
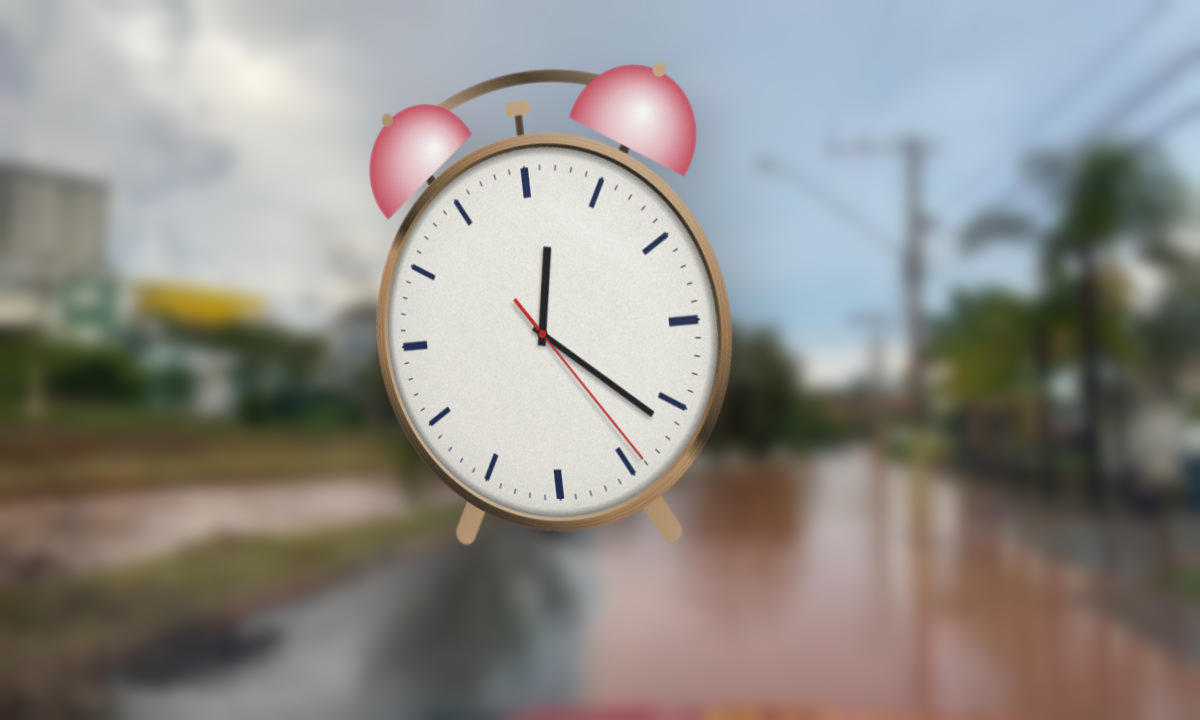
12:21:24
